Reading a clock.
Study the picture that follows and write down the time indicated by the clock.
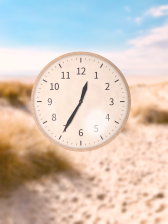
12:35
